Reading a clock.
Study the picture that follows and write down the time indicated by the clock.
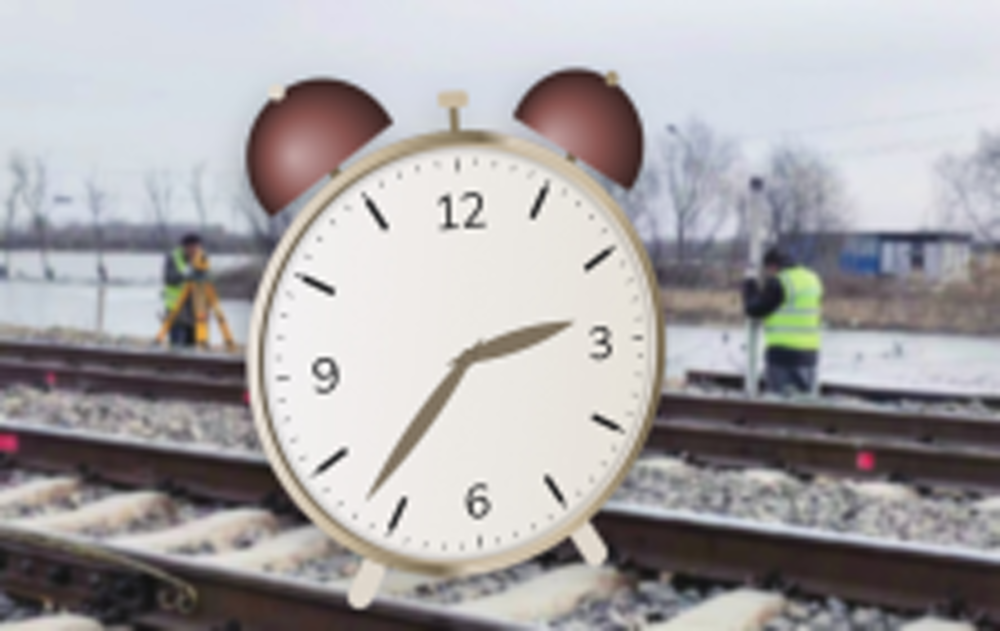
2:37
